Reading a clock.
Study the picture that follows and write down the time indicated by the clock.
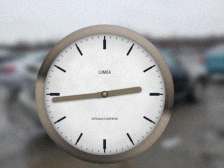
2:44
